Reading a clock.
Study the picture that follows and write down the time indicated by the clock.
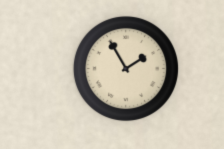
1:55
